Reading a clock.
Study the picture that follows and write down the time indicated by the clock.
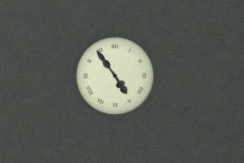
4:54
